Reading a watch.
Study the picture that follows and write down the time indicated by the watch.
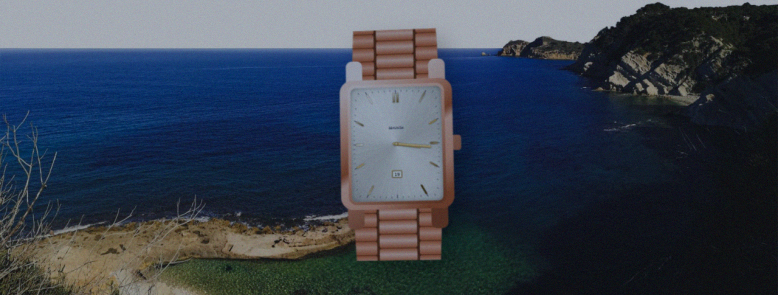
3:16
